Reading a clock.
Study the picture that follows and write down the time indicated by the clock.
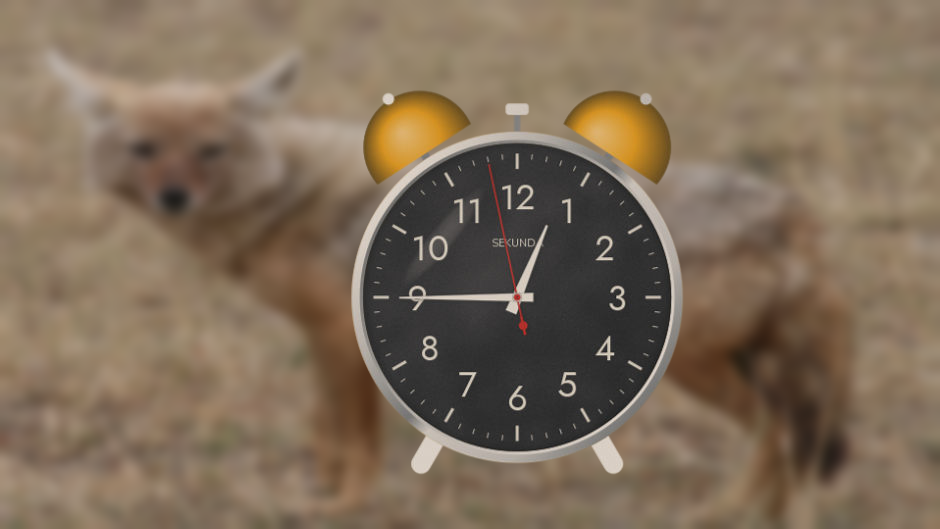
12:44:58
